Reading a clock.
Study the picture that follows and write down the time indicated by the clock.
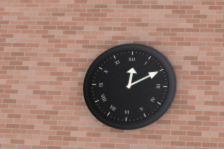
12:10
